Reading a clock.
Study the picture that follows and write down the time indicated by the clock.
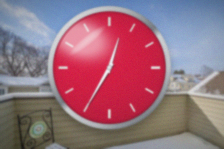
12:35
